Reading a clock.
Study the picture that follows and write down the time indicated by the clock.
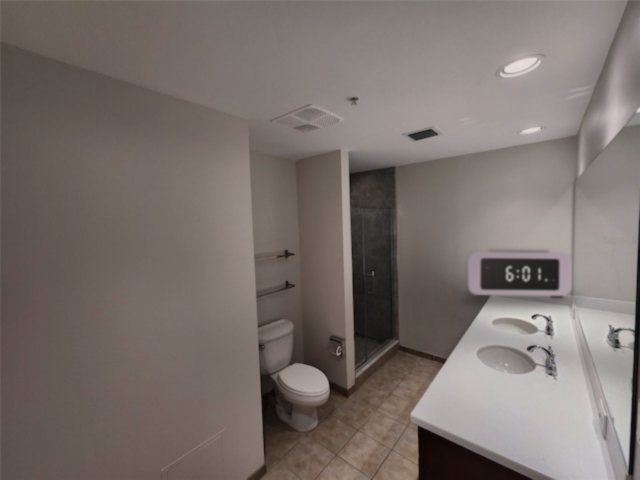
6:01
